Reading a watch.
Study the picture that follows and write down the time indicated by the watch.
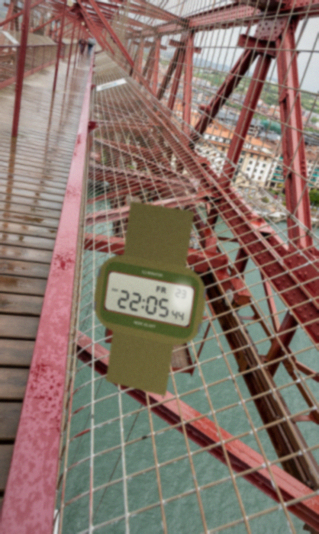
22:05
